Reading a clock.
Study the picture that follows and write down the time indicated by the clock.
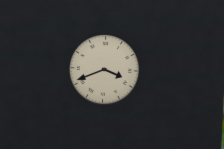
3:41
